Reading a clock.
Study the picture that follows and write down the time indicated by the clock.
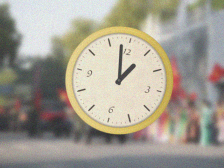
12:58
